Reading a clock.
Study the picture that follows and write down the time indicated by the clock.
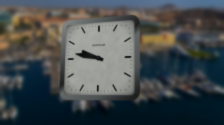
9:47
